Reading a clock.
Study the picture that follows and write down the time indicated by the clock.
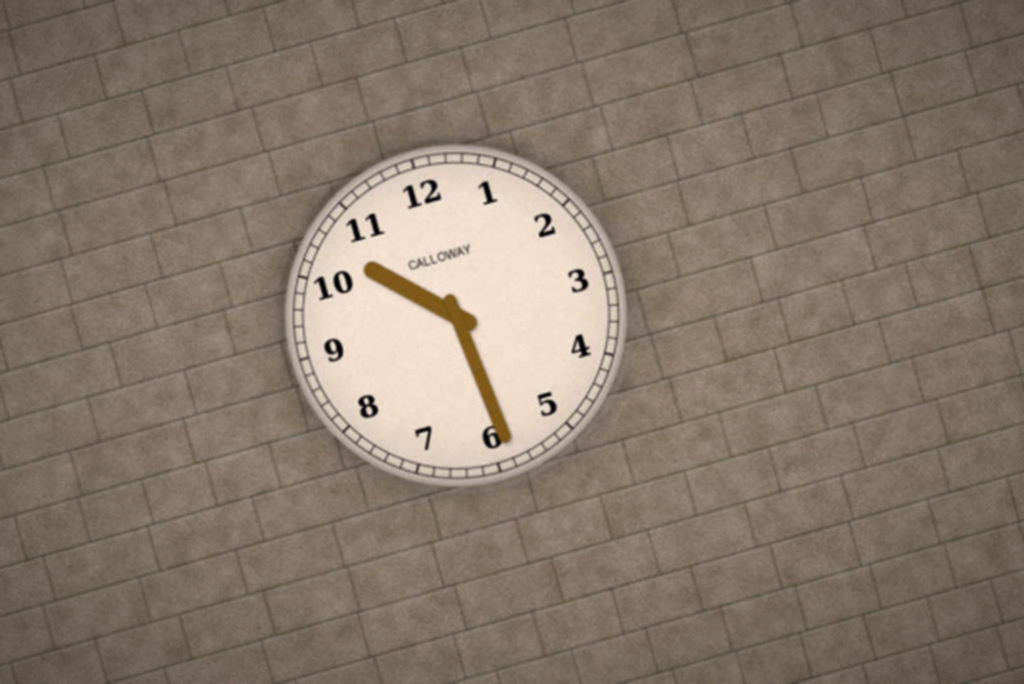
10:29
